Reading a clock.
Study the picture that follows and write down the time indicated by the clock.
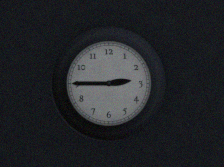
2:45
